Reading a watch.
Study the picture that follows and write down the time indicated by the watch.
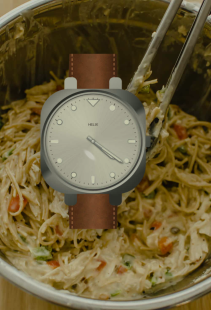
4:21
